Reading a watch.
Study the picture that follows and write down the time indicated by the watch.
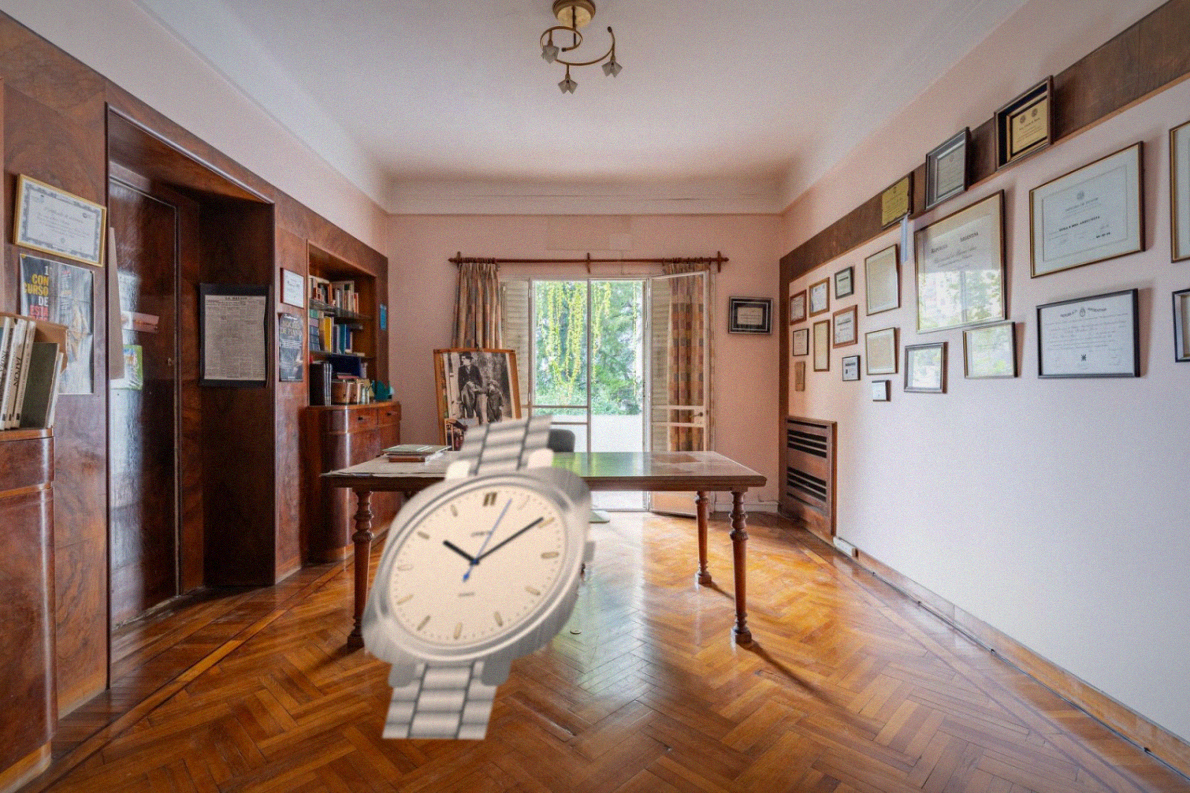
10:09:03
